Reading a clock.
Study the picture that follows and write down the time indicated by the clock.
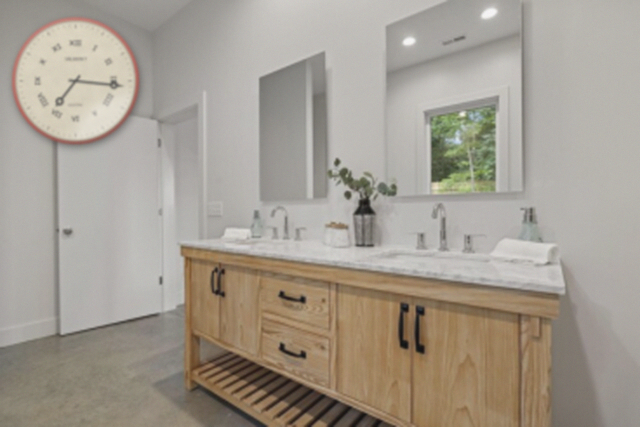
7:16
